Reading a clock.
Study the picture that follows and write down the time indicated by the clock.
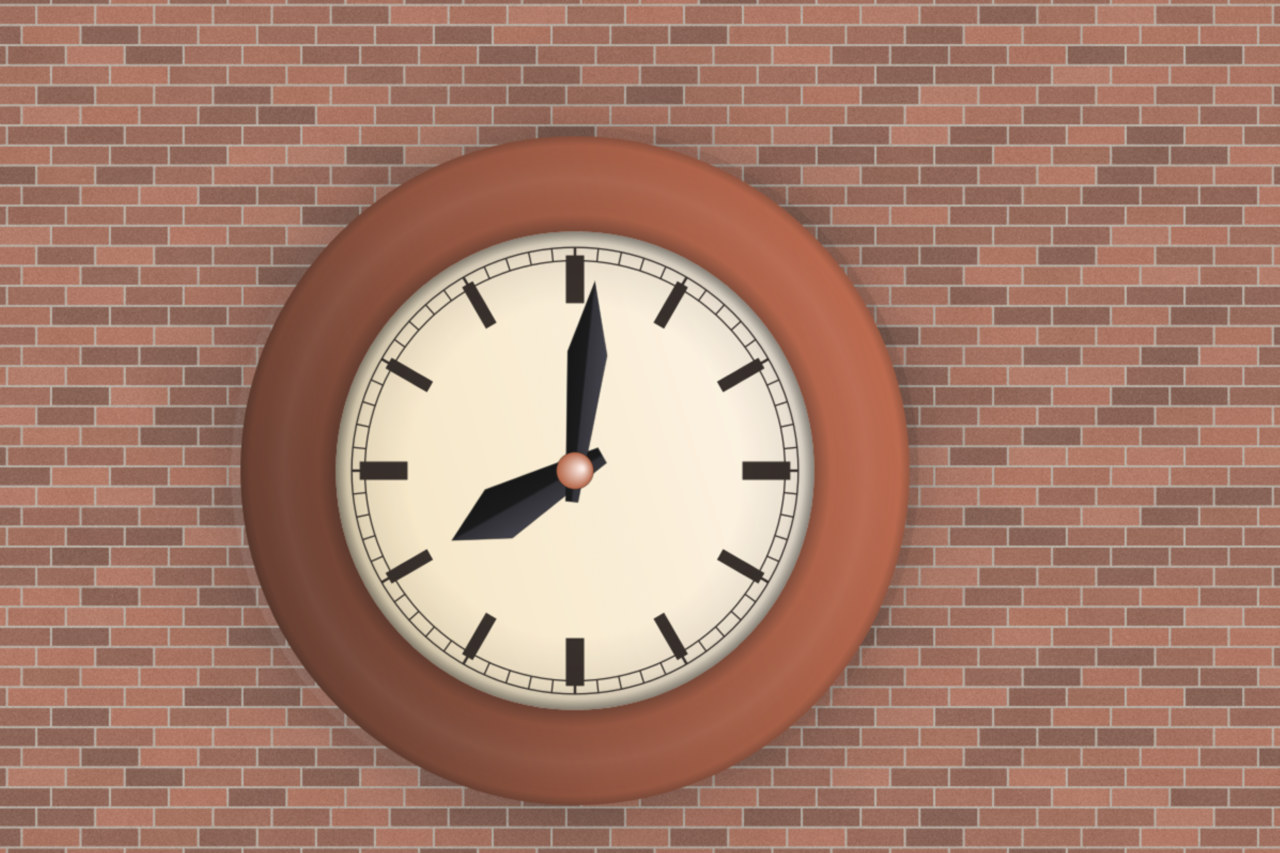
8:01
